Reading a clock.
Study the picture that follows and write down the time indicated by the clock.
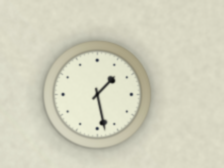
1:28
